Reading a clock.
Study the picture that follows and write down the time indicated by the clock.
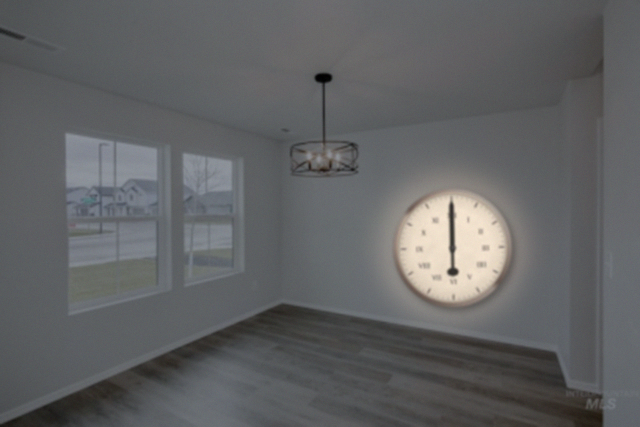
6:00
